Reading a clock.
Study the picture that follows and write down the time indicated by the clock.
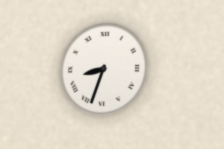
8:33
